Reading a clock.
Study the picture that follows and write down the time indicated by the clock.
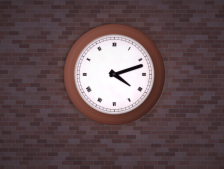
4:12
